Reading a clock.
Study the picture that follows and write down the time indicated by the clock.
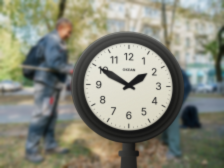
1:50
